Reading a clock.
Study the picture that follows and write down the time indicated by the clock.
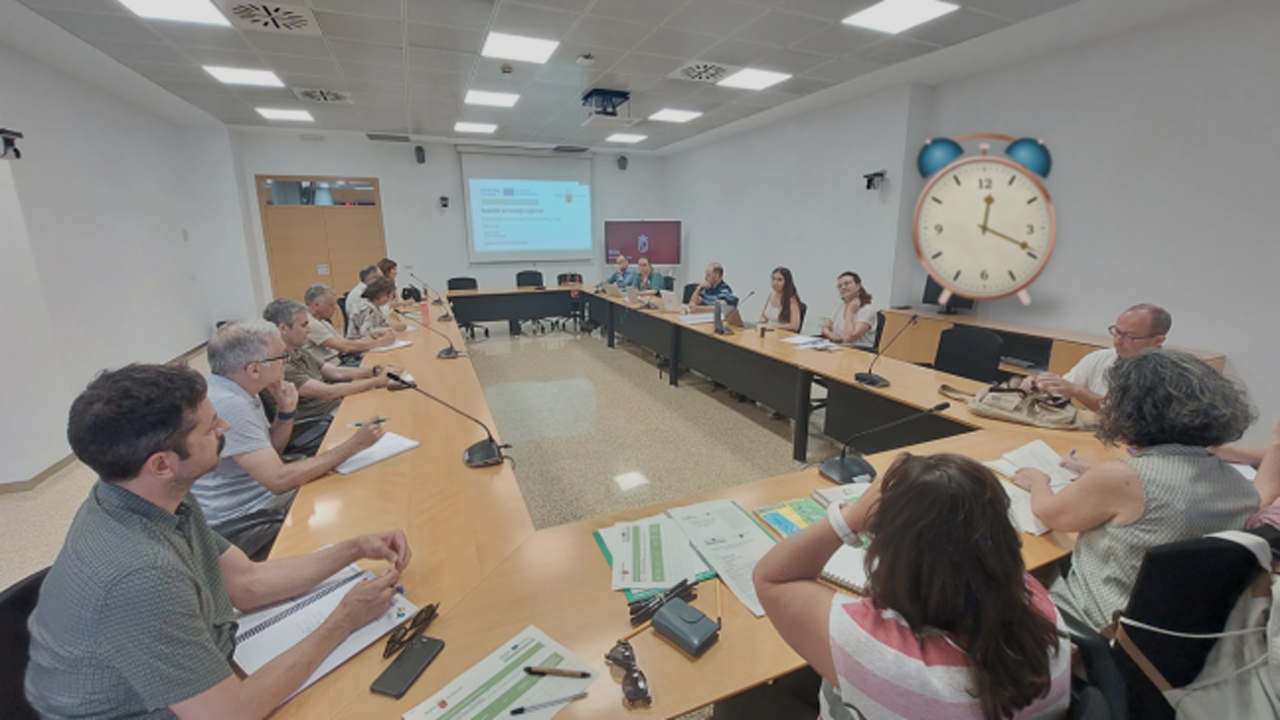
12:19
